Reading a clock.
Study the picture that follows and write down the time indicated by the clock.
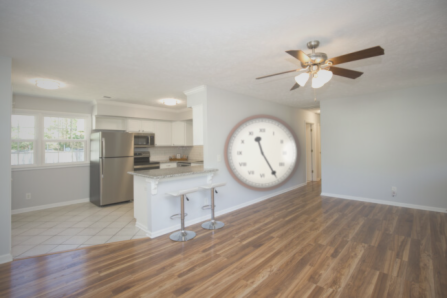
11:25
